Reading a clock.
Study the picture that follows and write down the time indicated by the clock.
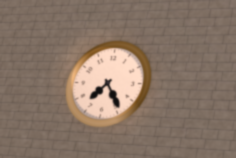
7:24
